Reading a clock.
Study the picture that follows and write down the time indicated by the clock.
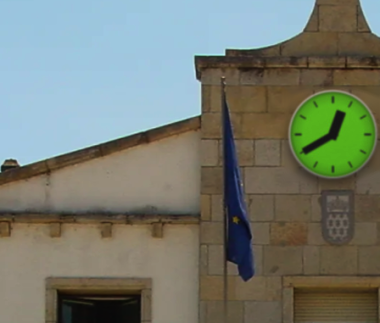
12:40
